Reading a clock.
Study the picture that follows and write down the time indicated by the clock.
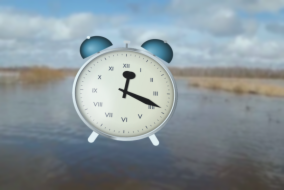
12:19
